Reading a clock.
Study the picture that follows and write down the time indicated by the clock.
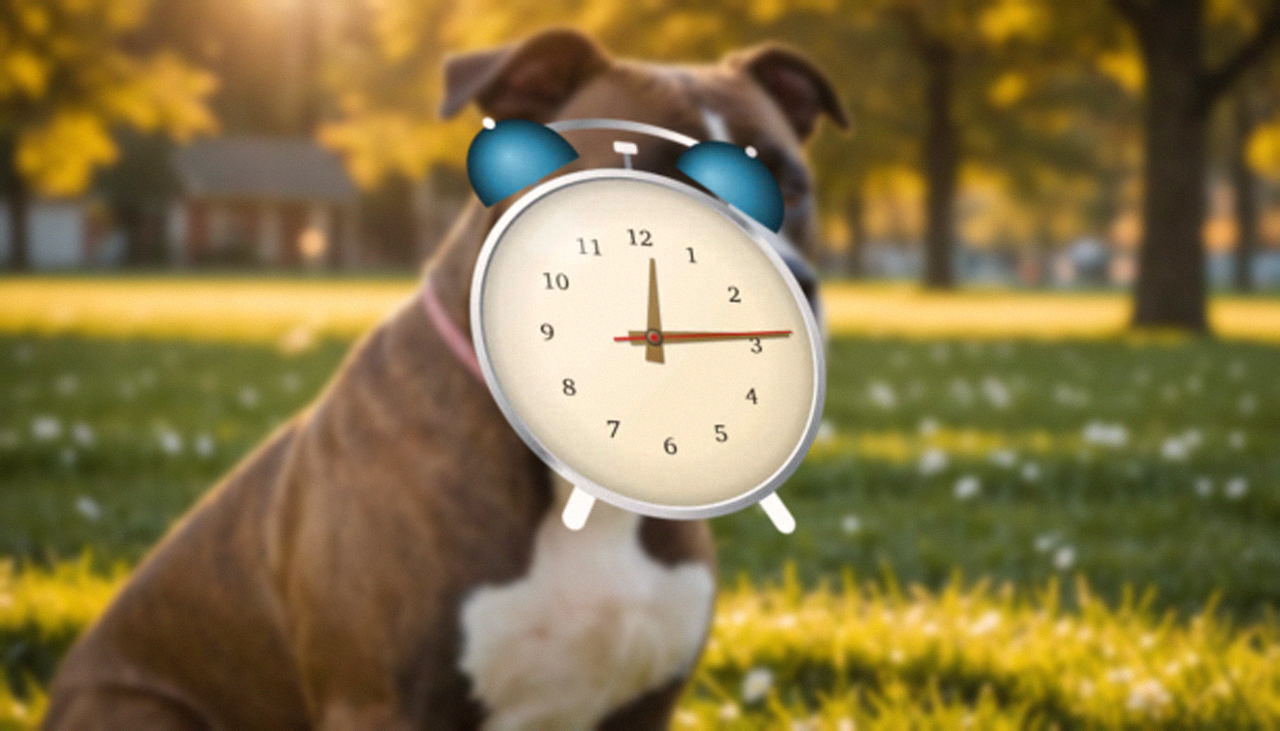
12:14:14
